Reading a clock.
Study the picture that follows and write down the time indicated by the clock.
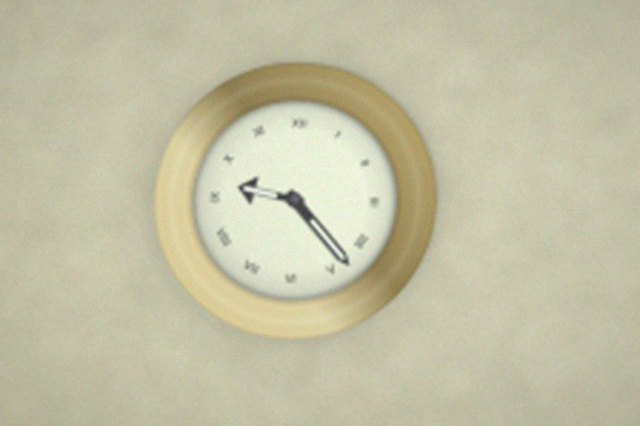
9:23
